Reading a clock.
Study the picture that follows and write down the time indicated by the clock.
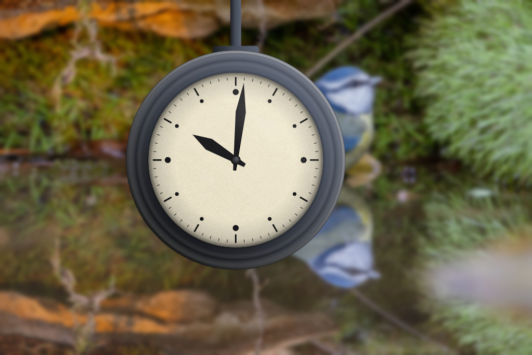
10:01
